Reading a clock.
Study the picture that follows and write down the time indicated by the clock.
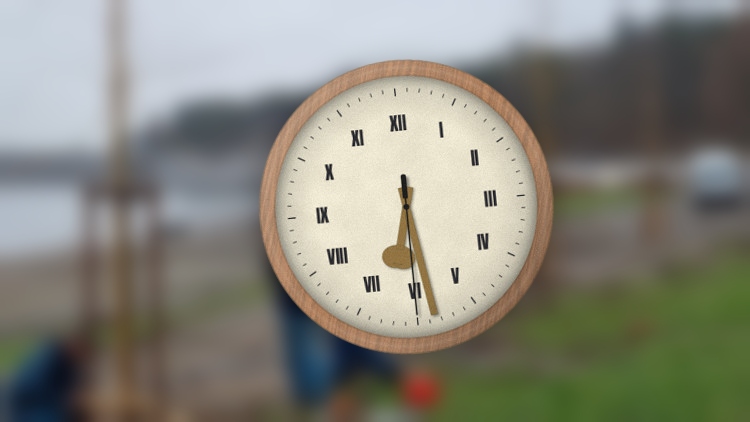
6:28:30
